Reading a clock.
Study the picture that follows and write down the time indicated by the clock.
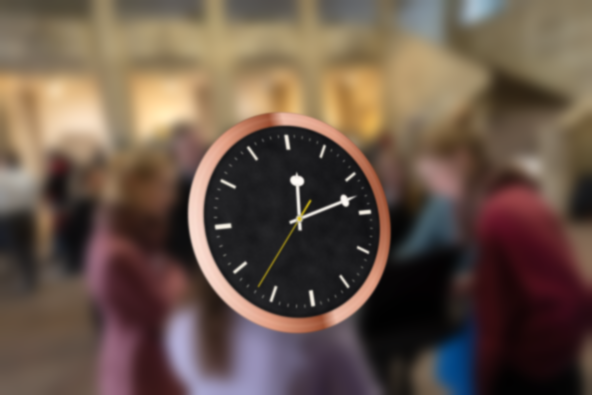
12:12:37
